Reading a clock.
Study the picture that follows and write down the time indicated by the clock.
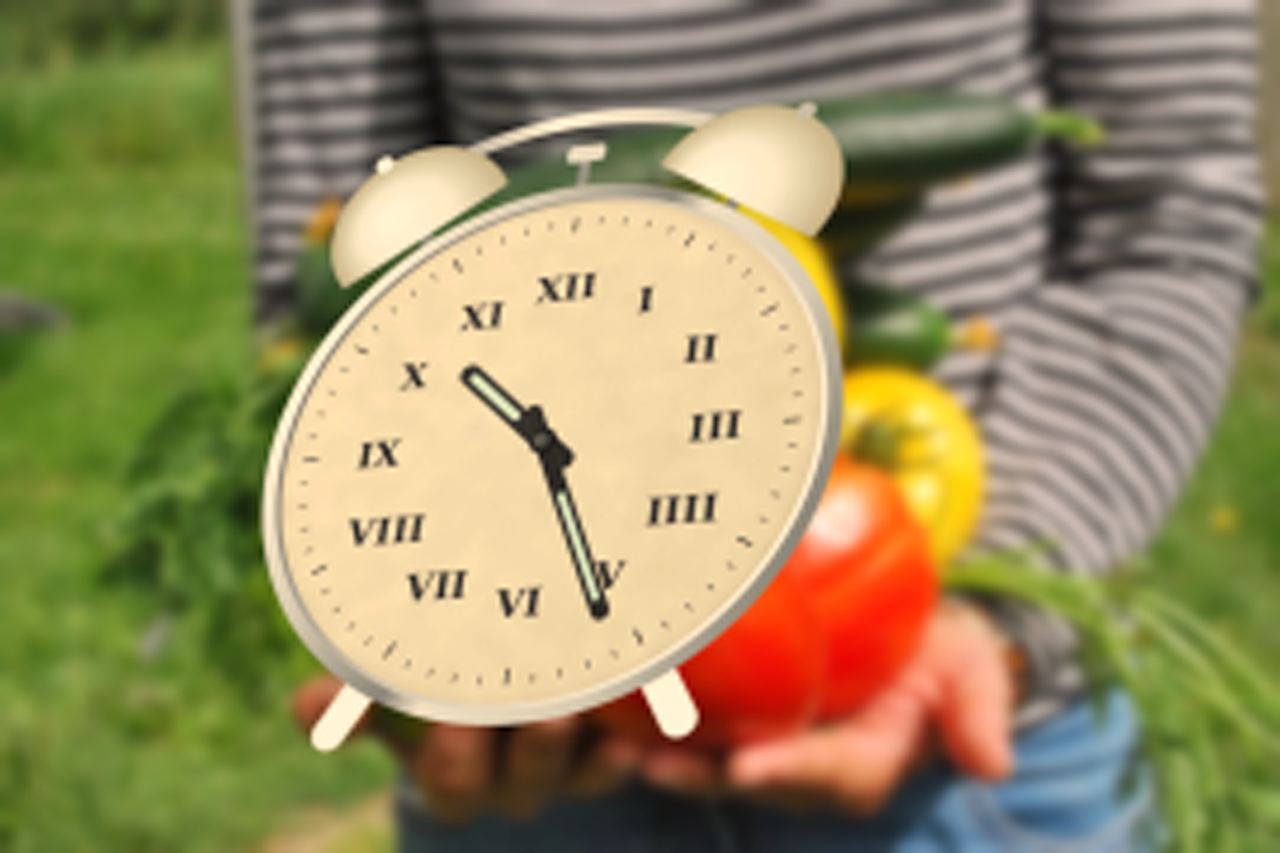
10:26
